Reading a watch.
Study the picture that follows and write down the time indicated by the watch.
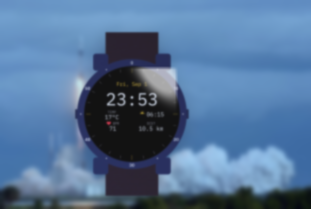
23:53
